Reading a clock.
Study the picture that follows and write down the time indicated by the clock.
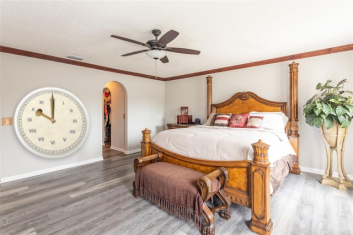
10:00
